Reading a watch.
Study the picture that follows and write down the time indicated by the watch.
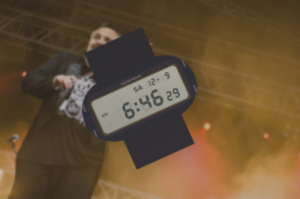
6:46:29
